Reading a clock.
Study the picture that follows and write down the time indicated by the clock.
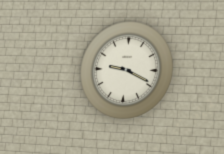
9:19
